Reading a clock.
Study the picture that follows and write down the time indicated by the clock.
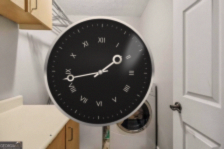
1:43
